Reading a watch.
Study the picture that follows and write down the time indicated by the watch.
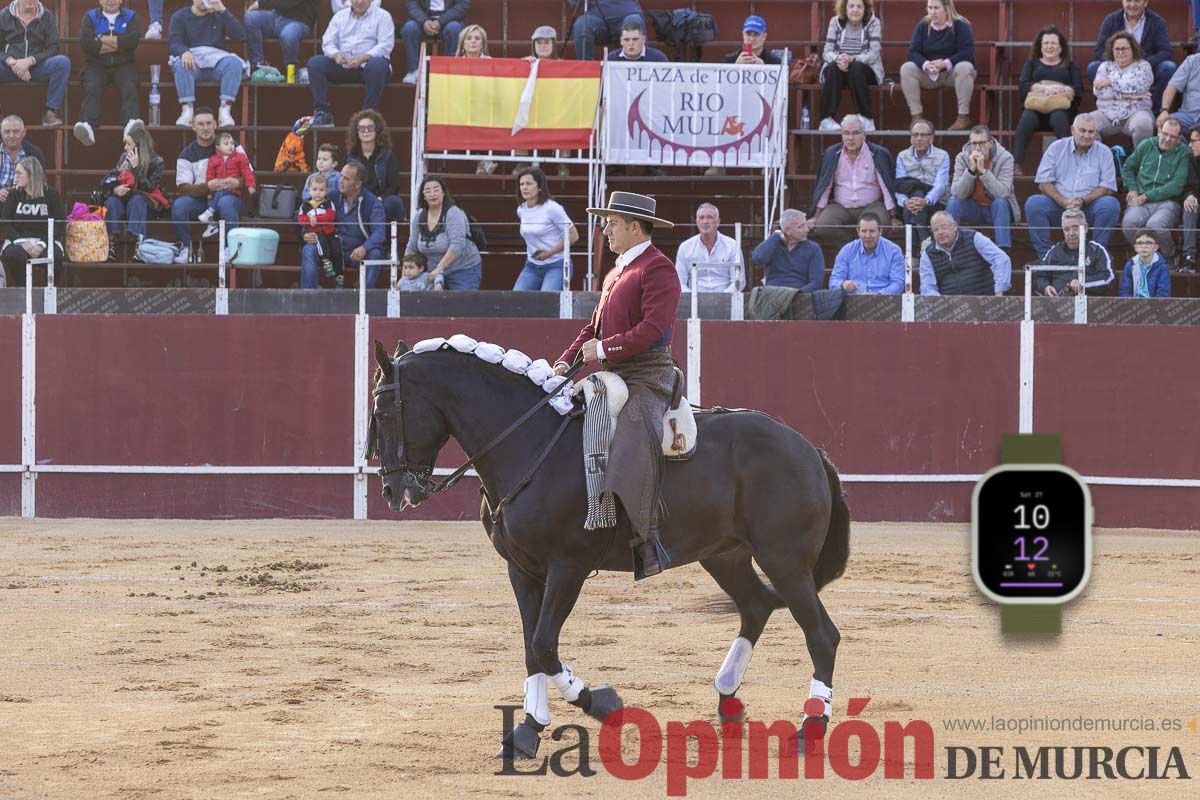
10:12
